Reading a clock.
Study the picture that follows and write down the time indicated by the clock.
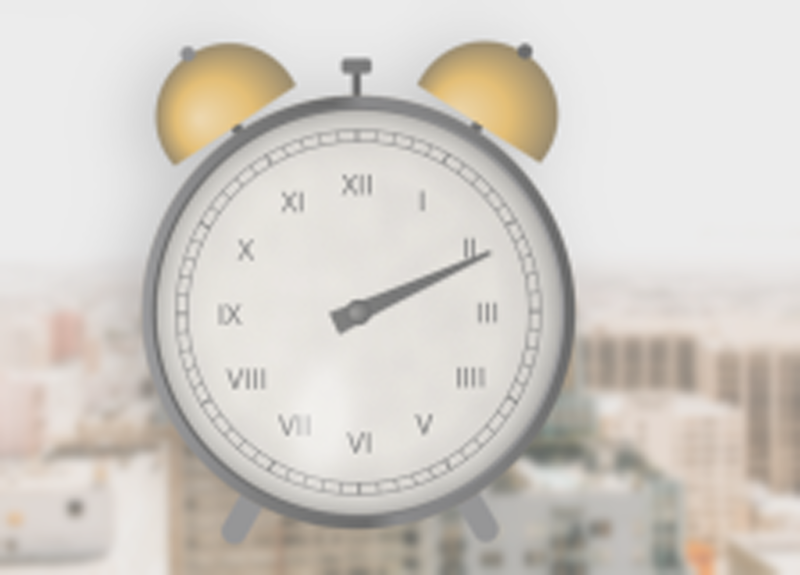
2:11
